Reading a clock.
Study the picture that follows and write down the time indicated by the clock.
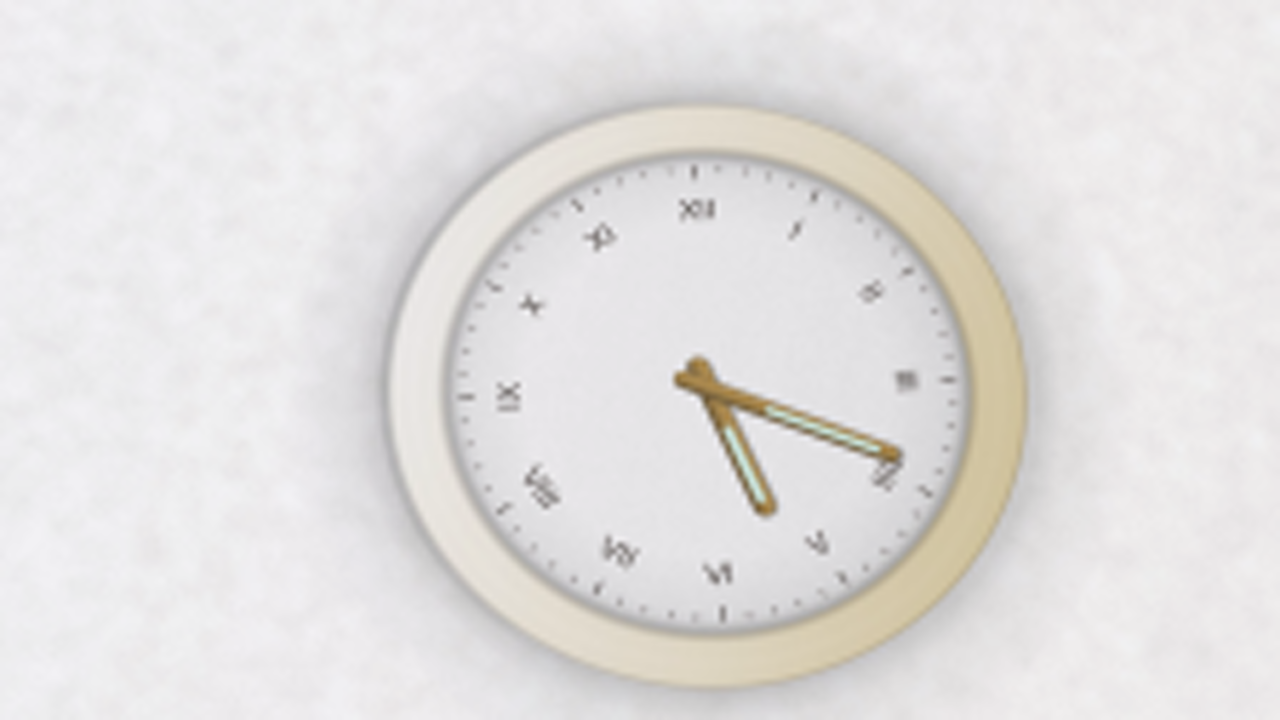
5:19
